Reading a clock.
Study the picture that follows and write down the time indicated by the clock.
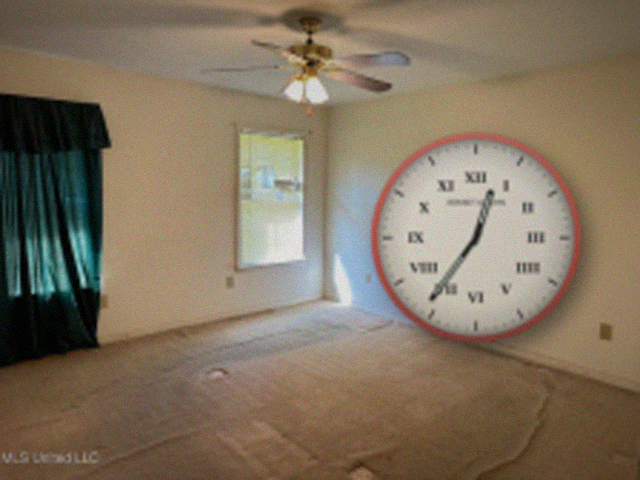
12:36
